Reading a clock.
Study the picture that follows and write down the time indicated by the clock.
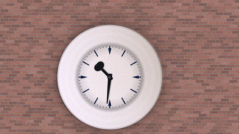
10:31
